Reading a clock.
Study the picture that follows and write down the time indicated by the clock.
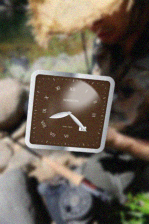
8:22
